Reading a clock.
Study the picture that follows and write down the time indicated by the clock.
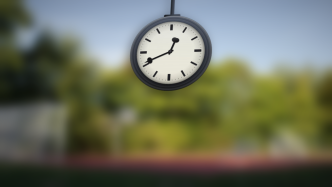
12:41
